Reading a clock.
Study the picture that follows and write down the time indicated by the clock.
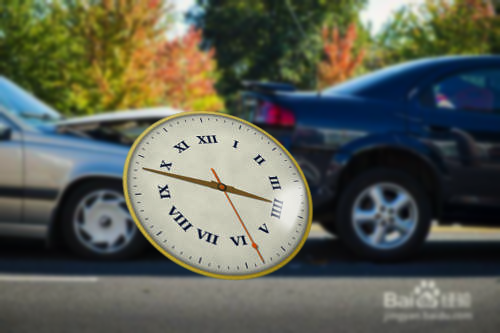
3:48:28
